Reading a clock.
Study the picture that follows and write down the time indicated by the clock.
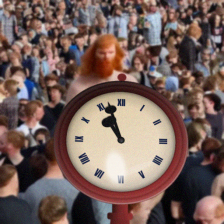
10:57
